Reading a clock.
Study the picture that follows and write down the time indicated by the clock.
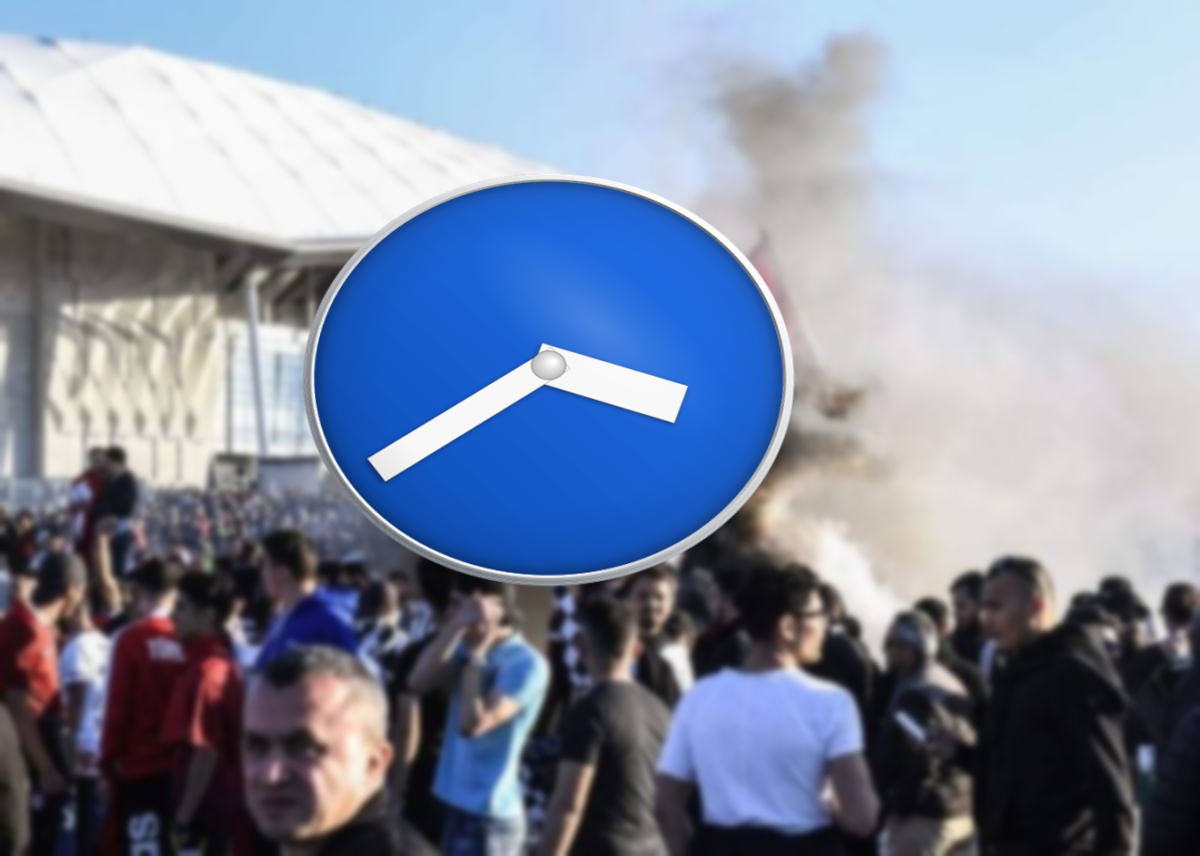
3:39
